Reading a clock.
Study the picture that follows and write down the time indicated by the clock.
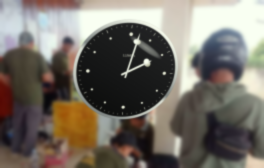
2:02
